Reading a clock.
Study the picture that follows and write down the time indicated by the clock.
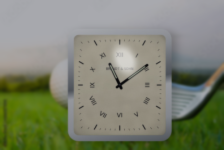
11:09
